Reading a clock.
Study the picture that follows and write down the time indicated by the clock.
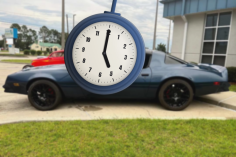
5:00
